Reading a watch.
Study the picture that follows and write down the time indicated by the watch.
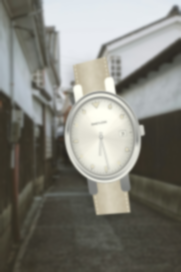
6:29
